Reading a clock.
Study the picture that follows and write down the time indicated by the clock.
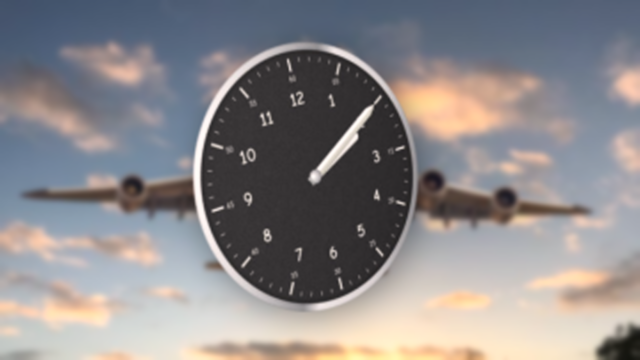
2:10
